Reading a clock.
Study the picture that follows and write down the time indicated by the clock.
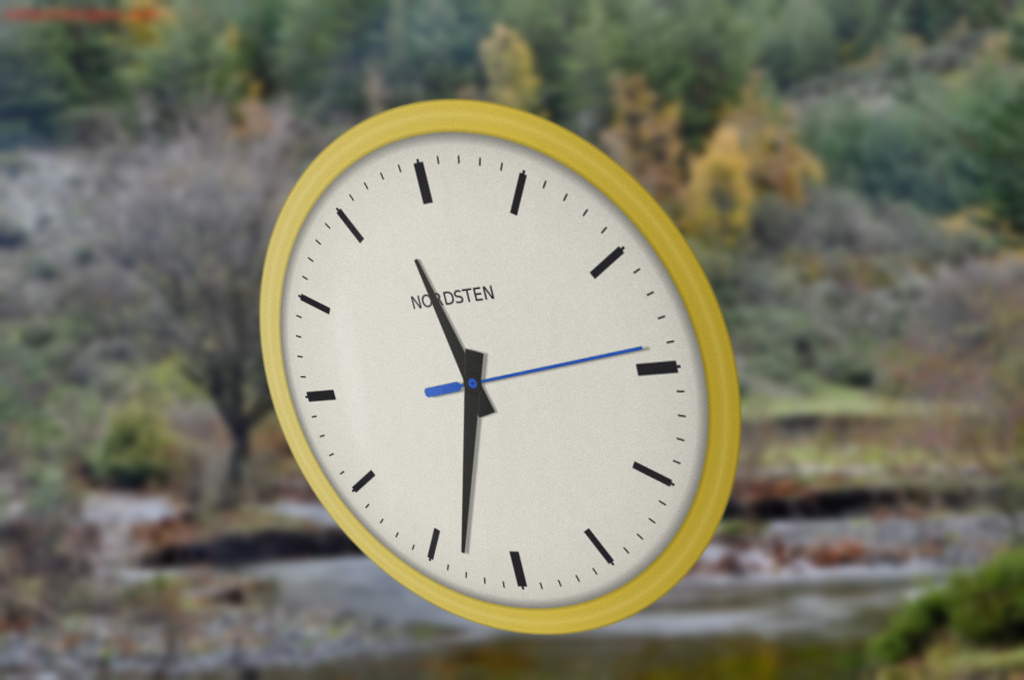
11:33:14
